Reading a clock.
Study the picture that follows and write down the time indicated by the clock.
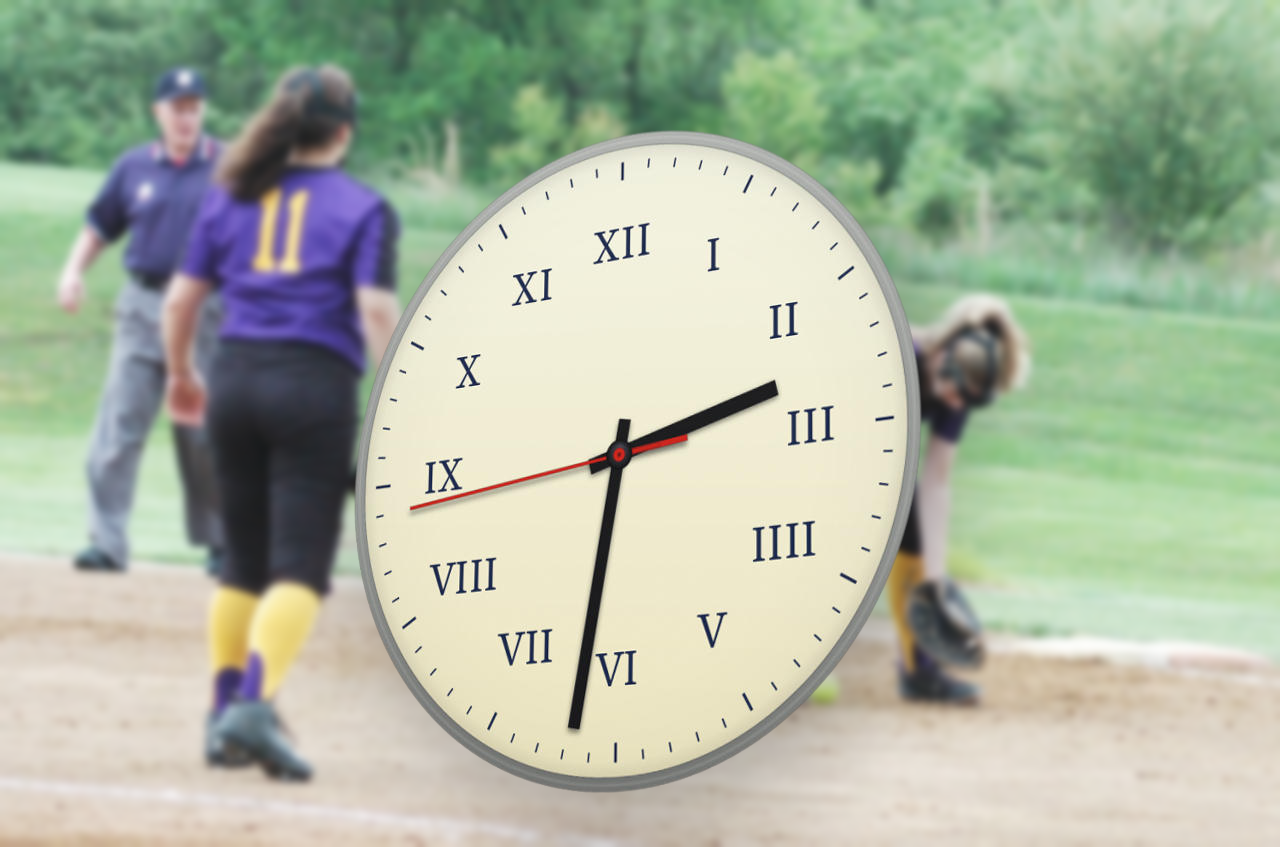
2:31:44
